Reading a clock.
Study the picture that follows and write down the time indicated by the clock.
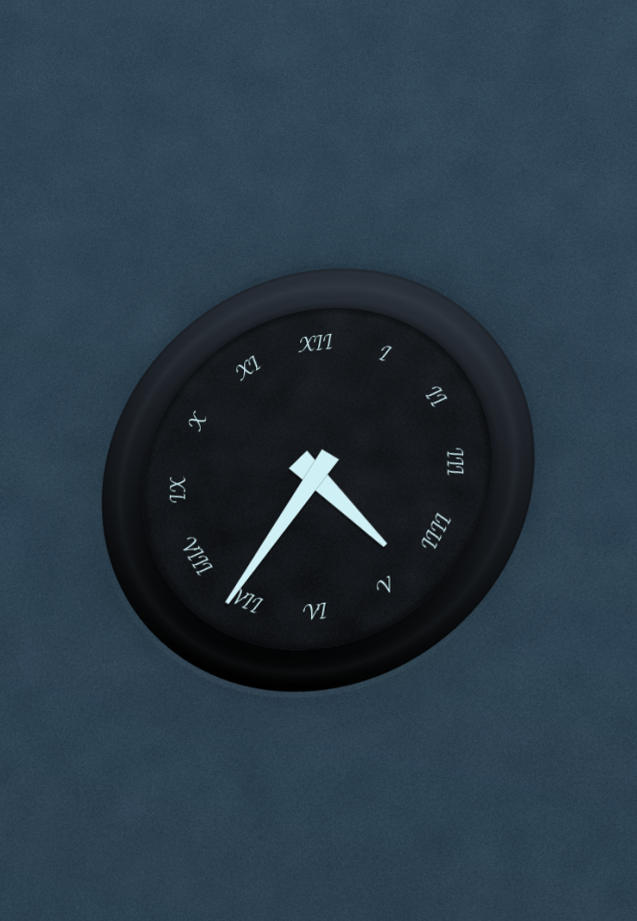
4:36
